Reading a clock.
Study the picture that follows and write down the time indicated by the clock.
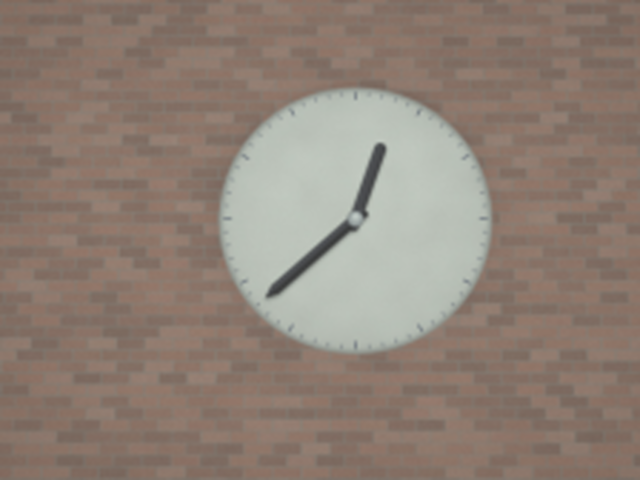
12:38
